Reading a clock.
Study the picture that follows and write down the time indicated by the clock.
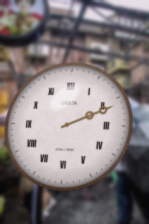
2:11
